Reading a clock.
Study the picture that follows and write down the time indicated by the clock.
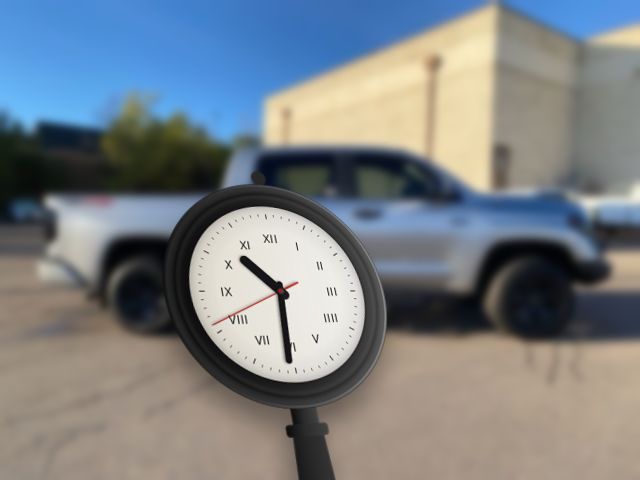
10:30:41
